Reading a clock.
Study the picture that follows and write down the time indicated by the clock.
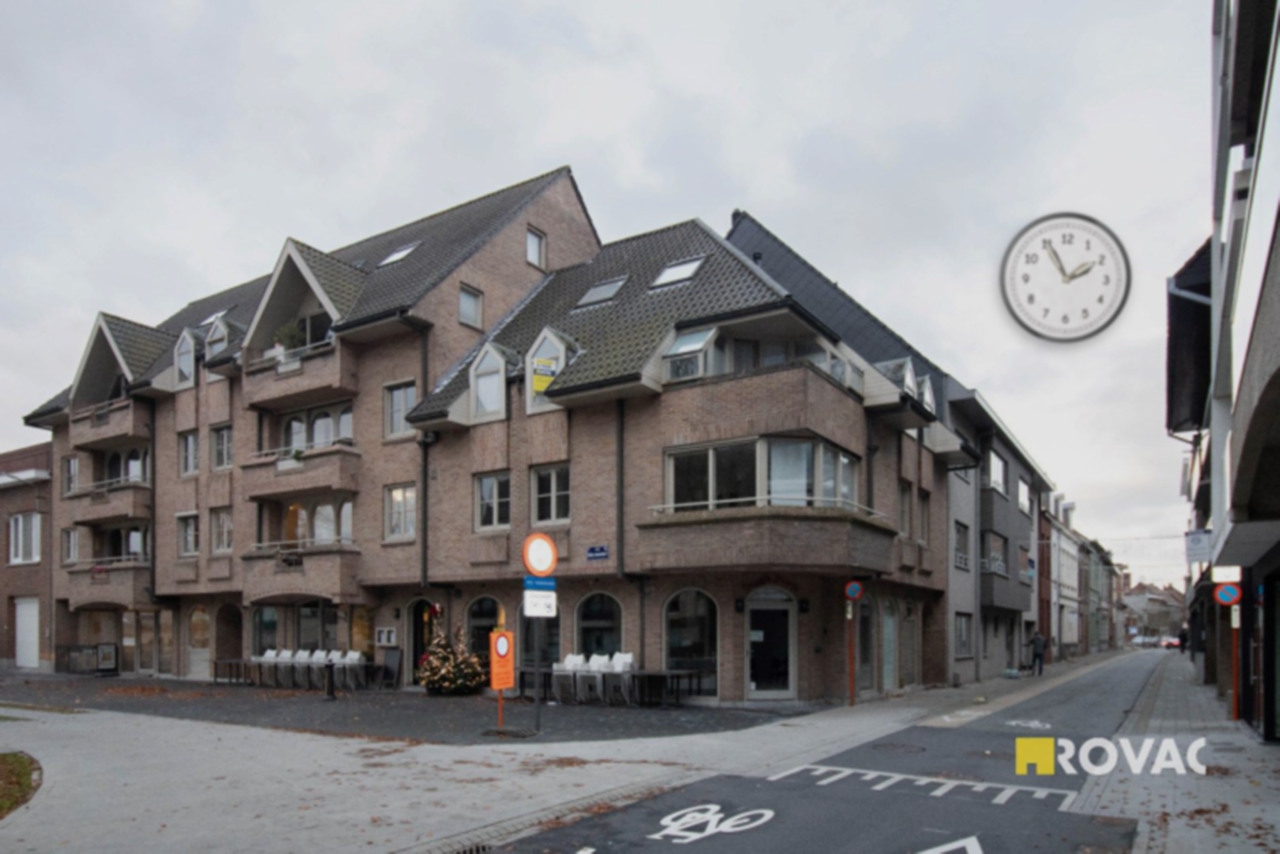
1:55
